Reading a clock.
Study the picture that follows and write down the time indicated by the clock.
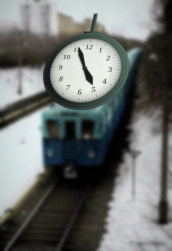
4:56
